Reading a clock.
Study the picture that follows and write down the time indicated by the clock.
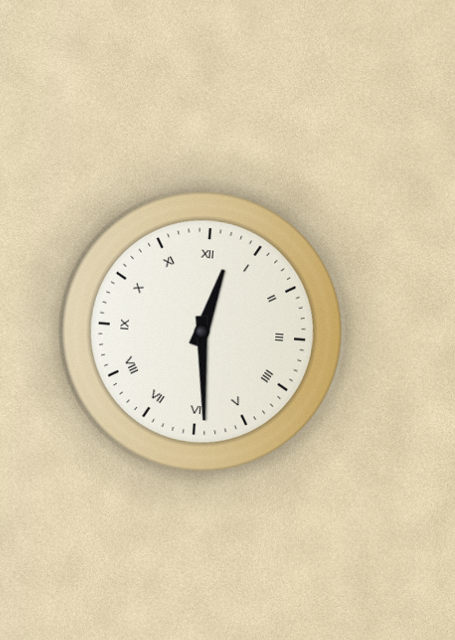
12:29
